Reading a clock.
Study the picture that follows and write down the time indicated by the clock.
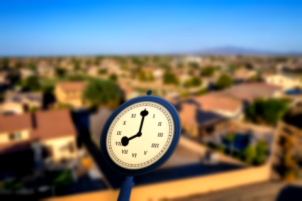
8:00
